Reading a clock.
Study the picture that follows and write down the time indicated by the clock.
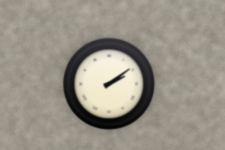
2:09
